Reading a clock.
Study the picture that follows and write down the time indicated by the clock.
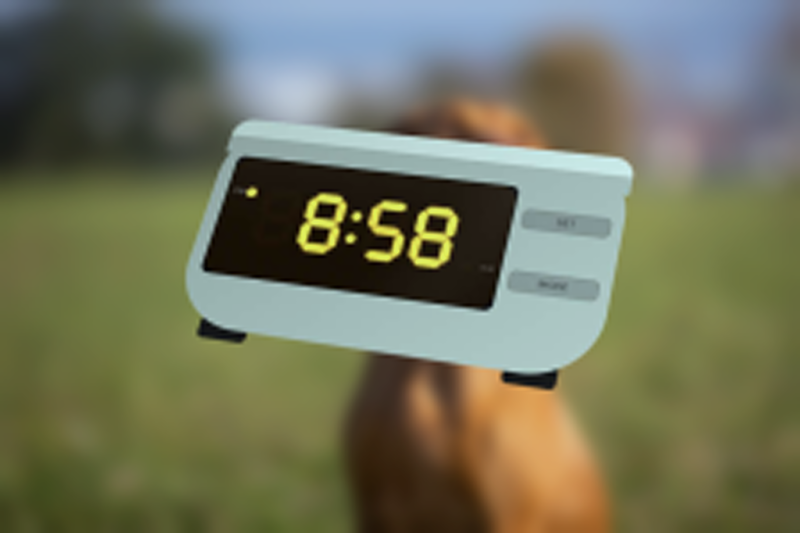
8:58
